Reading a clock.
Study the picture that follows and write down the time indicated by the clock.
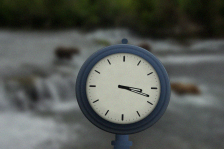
3:18
